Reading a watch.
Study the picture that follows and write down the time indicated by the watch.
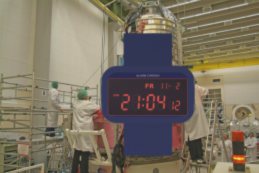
21:04:12
